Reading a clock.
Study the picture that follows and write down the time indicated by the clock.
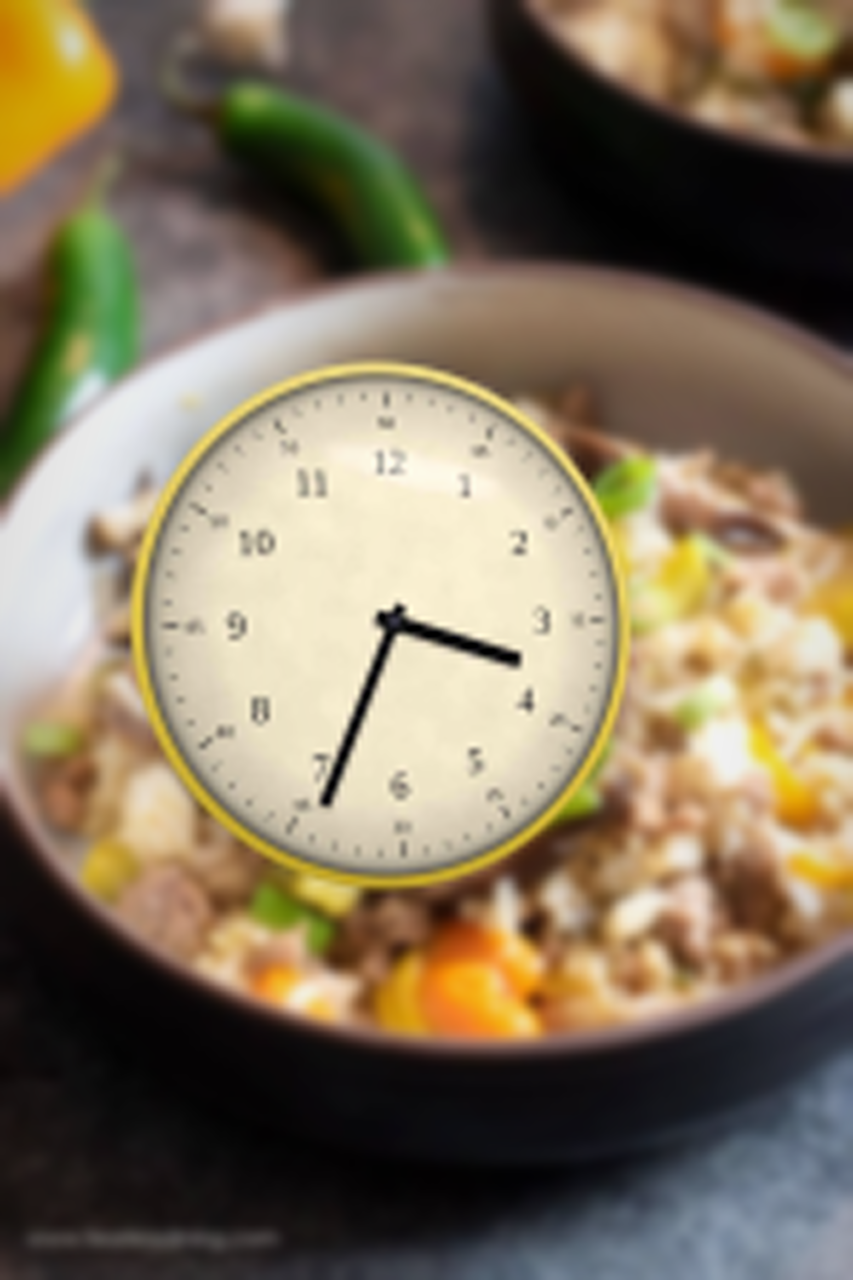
3:34
